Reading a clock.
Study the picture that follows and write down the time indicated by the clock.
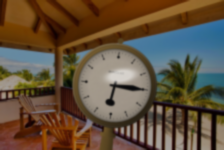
6:15
